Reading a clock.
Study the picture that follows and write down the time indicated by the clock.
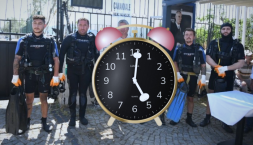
5:01
